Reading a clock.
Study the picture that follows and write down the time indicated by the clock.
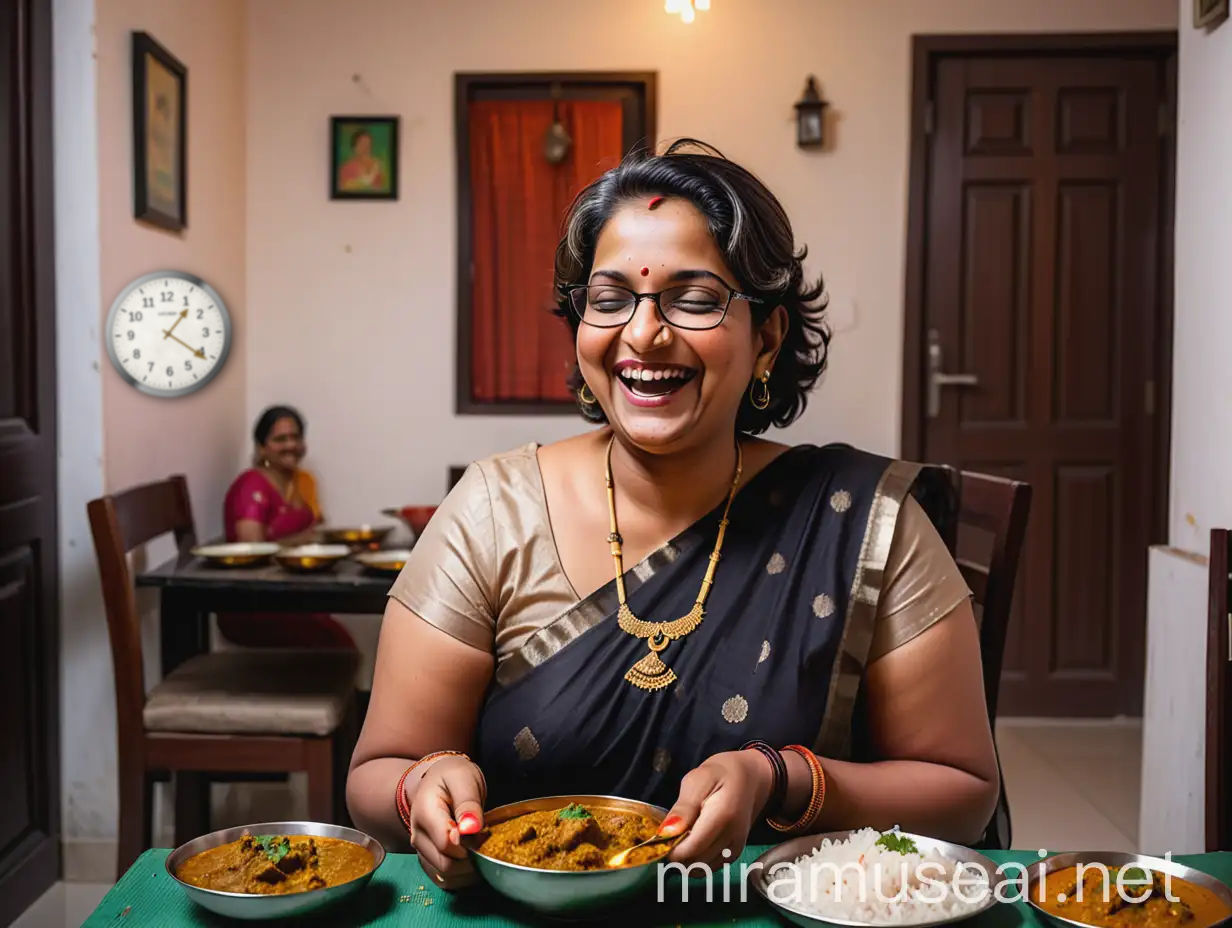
1:21
